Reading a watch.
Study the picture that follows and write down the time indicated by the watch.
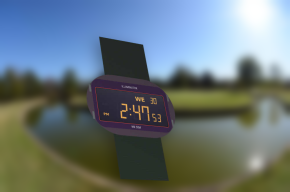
2:47:53
